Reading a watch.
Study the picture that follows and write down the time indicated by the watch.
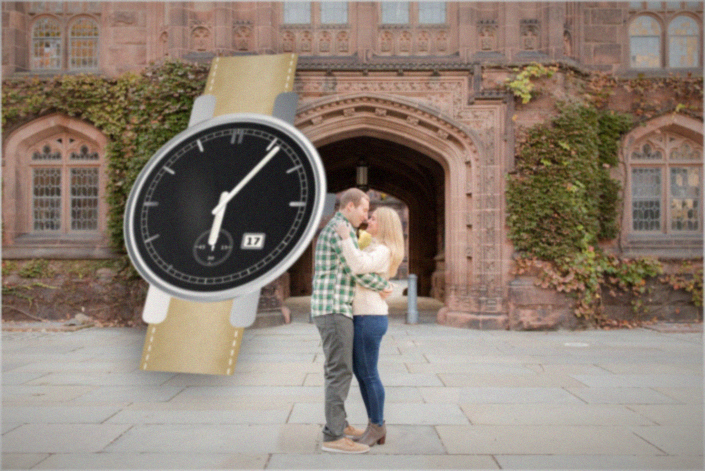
6:06
